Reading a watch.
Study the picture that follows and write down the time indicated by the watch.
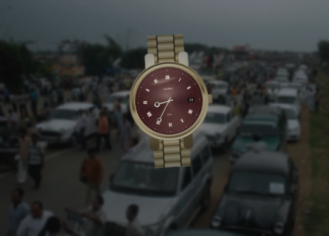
8:35
